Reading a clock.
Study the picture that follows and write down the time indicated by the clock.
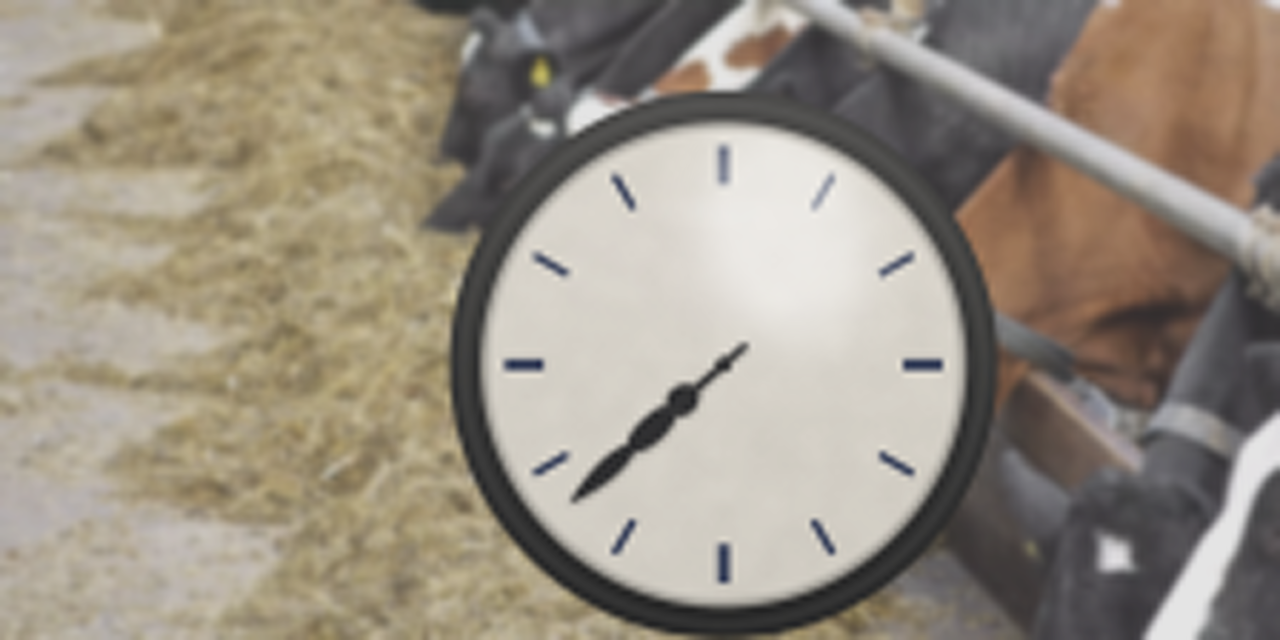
7:38
